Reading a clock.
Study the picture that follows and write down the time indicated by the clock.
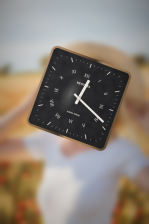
12:19
